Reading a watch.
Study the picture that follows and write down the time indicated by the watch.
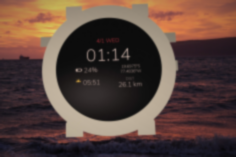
1:14
